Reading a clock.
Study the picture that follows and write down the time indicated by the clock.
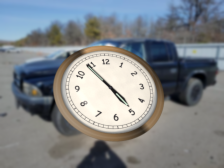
4:54
